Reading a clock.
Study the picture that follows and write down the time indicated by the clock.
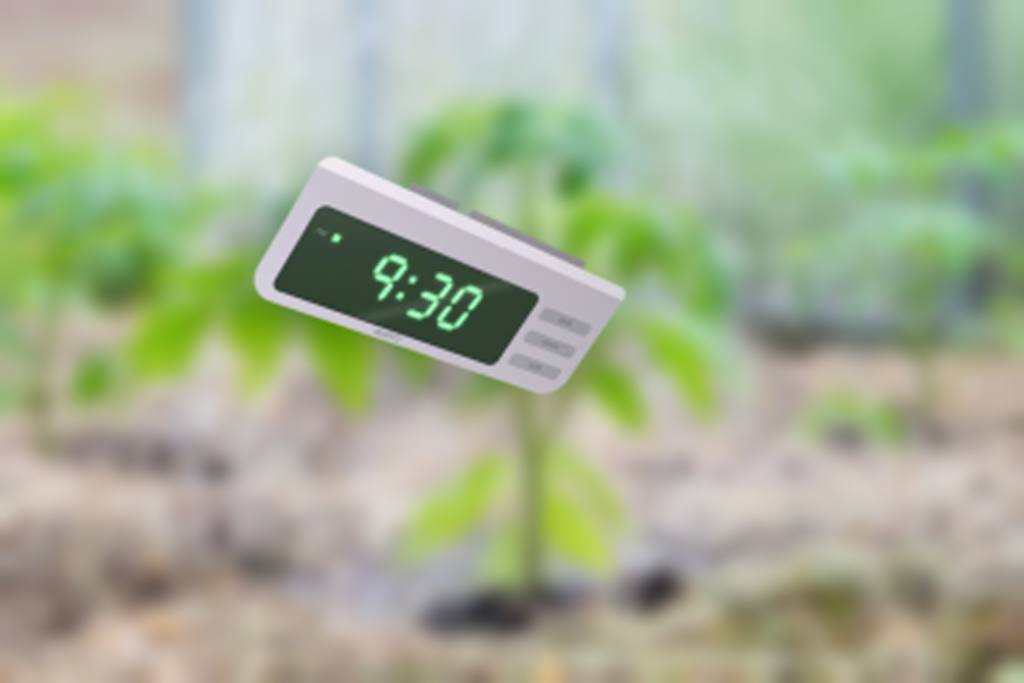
9:30
